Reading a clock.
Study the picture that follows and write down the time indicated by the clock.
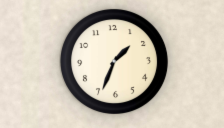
1:34
